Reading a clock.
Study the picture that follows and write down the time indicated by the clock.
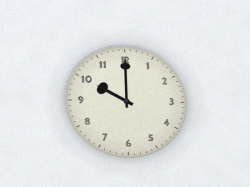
10:00
